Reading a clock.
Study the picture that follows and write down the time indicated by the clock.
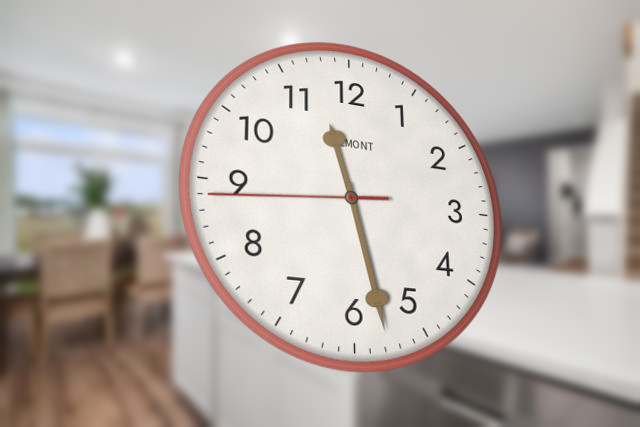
11:27:44
